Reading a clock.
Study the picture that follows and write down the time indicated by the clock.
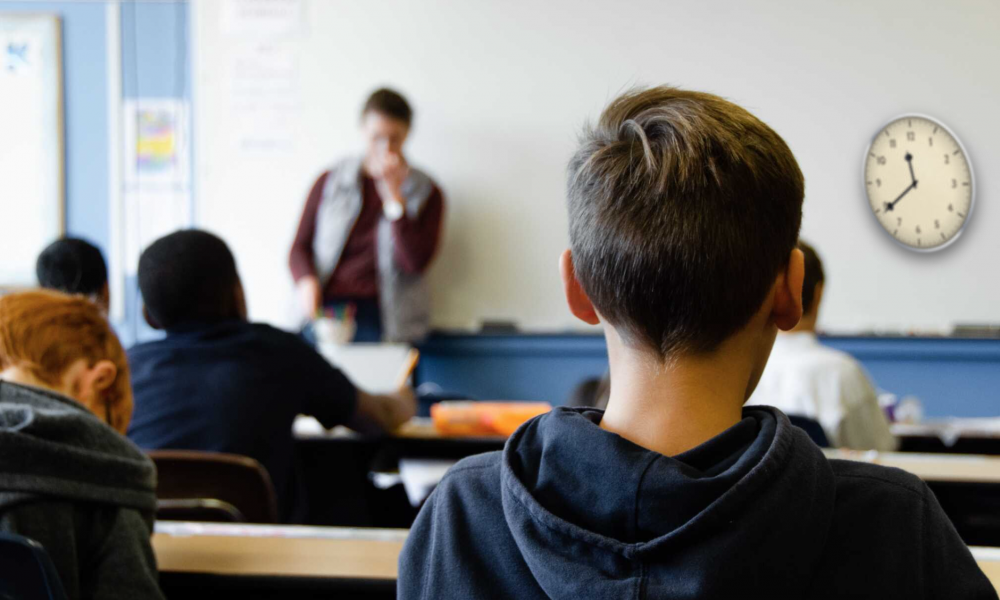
11:39
